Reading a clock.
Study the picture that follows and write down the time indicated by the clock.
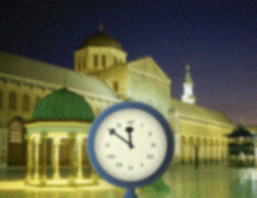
11:51
